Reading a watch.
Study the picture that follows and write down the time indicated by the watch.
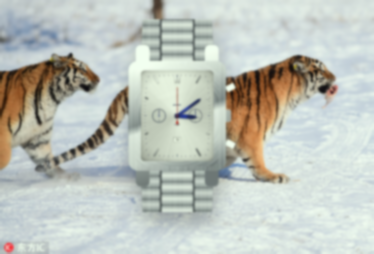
3:09
